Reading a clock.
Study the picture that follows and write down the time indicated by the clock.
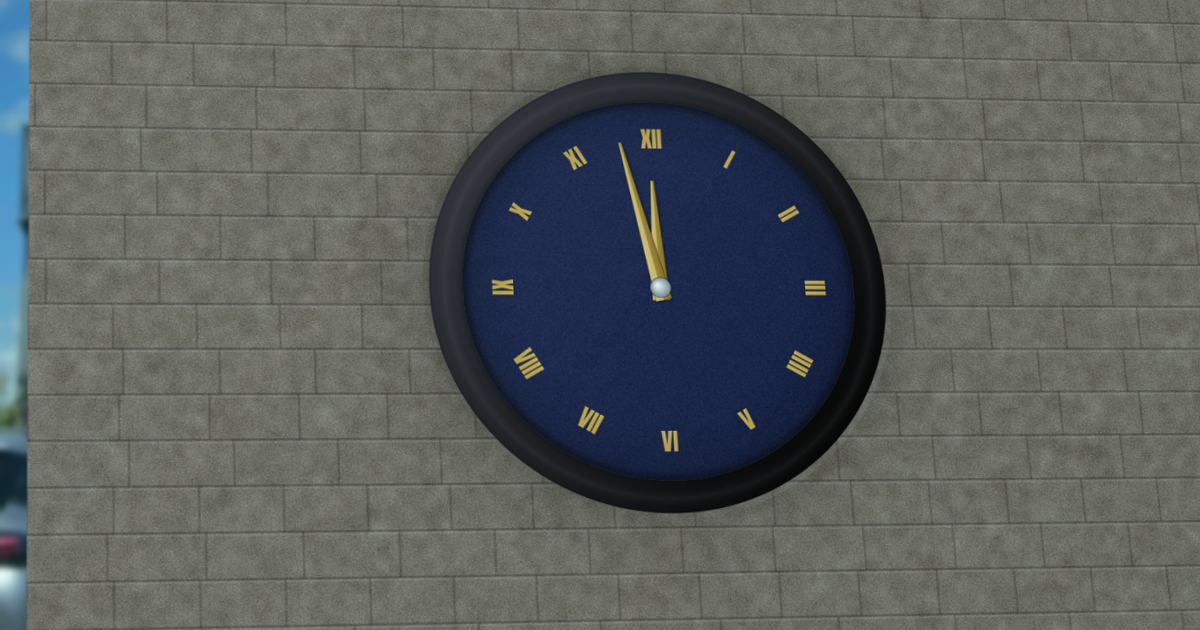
11:58
